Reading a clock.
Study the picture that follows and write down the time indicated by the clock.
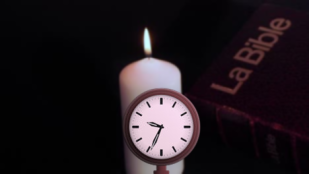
9:34
